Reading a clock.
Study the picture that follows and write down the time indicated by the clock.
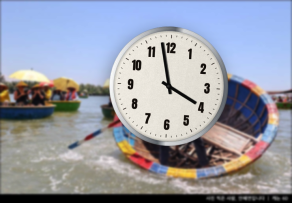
3:58
